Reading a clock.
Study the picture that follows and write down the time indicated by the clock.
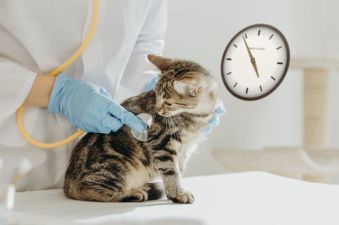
4:54
